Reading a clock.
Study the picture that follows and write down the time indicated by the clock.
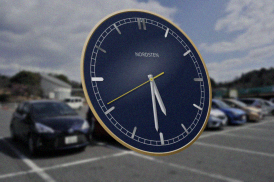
5:30:41
